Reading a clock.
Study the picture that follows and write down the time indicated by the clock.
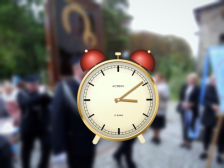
3:09
